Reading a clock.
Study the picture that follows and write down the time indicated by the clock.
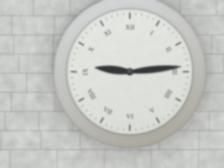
9:14
